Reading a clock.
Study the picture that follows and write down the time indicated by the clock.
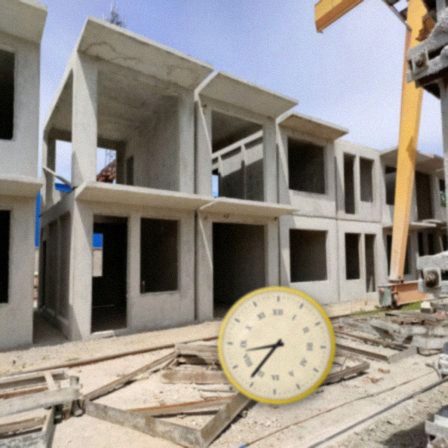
8:36
